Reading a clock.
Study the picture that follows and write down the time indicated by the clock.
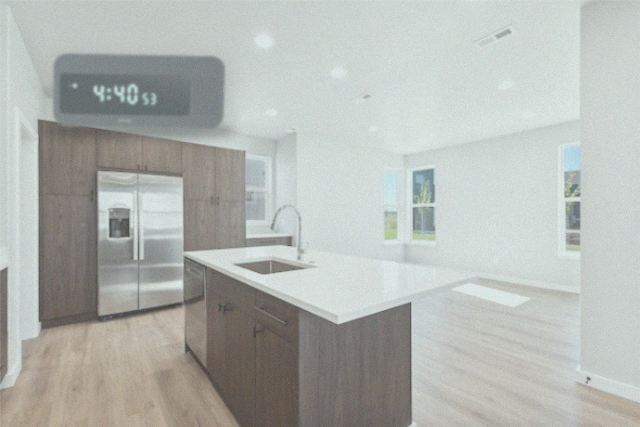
4:40
